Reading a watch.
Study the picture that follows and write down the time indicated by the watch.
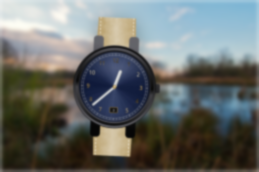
12:38
